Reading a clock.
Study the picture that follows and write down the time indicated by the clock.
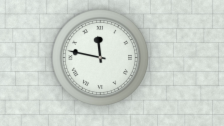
11:47
